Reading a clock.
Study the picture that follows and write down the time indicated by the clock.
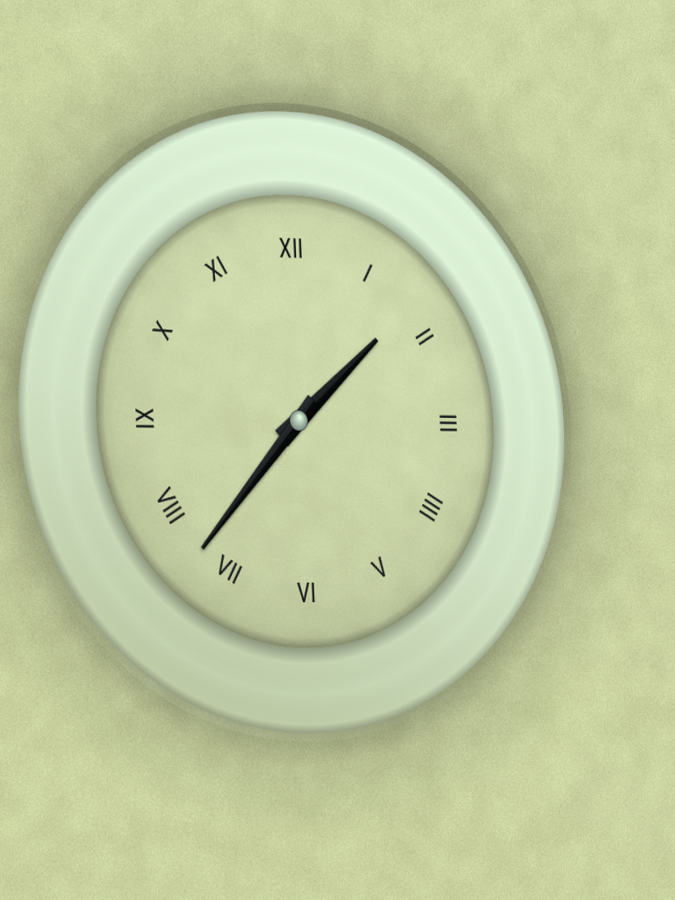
1:37
